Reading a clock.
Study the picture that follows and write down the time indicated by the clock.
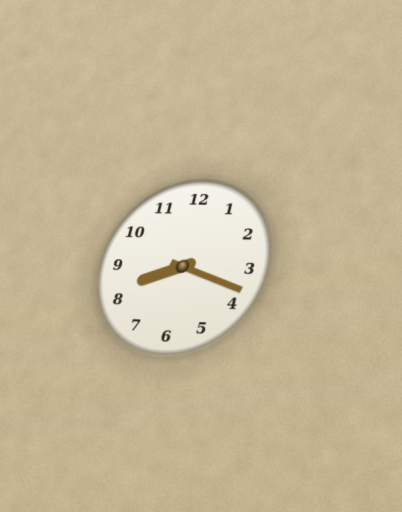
8:18
